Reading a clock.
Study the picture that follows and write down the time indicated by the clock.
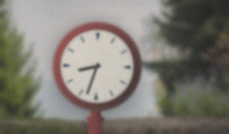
8:33
